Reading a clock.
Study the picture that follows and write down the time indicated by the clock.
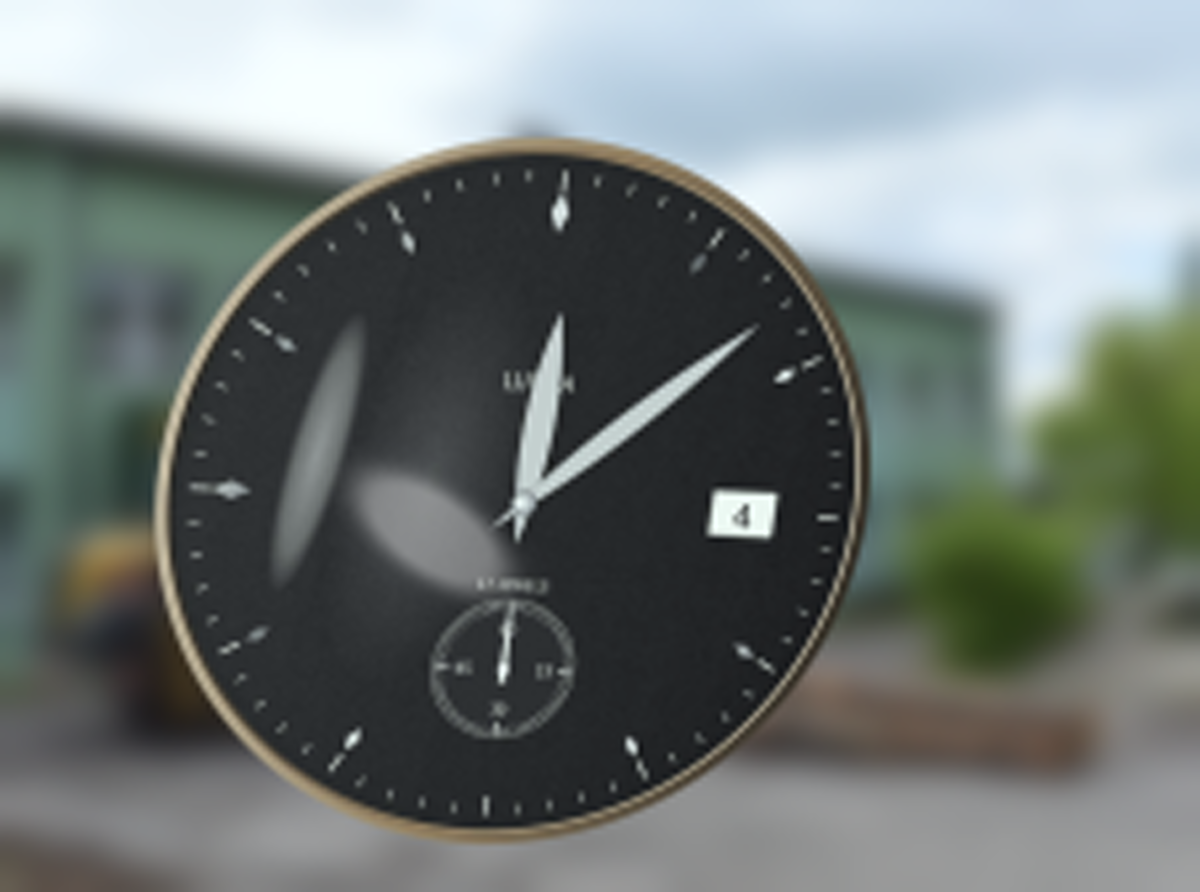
12:08
